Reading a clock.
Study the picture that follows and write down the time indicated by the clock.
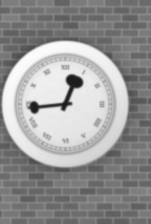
12:44
